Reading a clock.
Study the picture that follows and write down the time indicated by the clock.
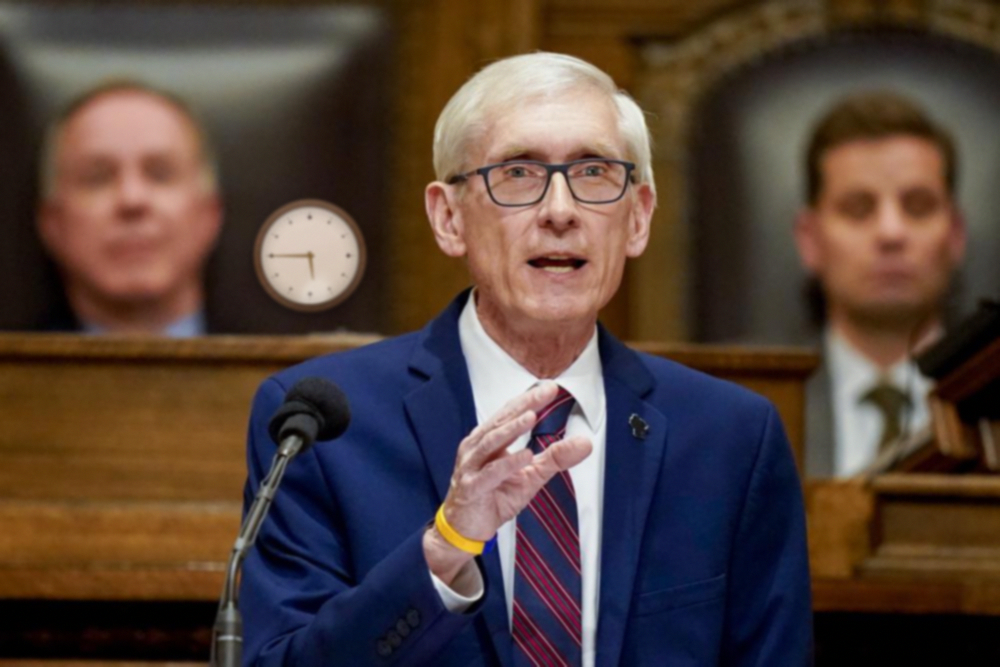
5:45
